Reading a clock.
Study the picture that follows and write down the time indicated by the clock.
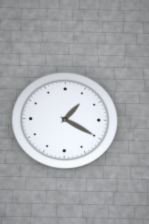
1:20
